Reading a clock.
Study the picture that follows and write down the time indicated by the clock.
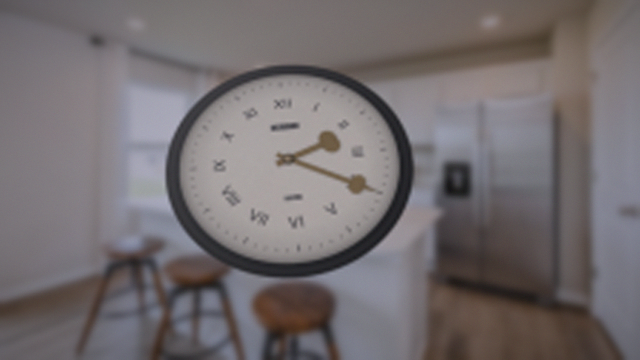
2:20
